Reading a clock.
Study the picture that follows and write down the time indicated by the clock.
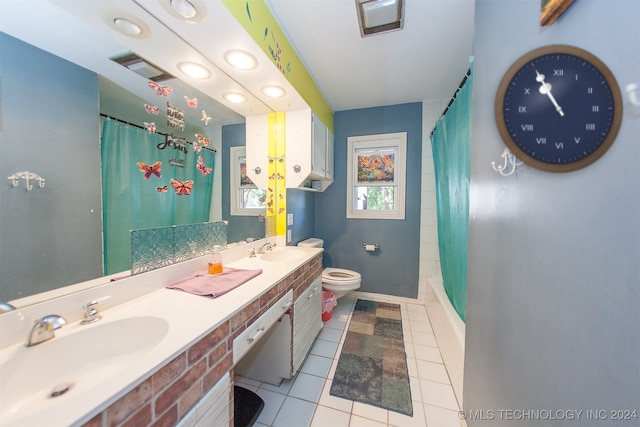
10:55
